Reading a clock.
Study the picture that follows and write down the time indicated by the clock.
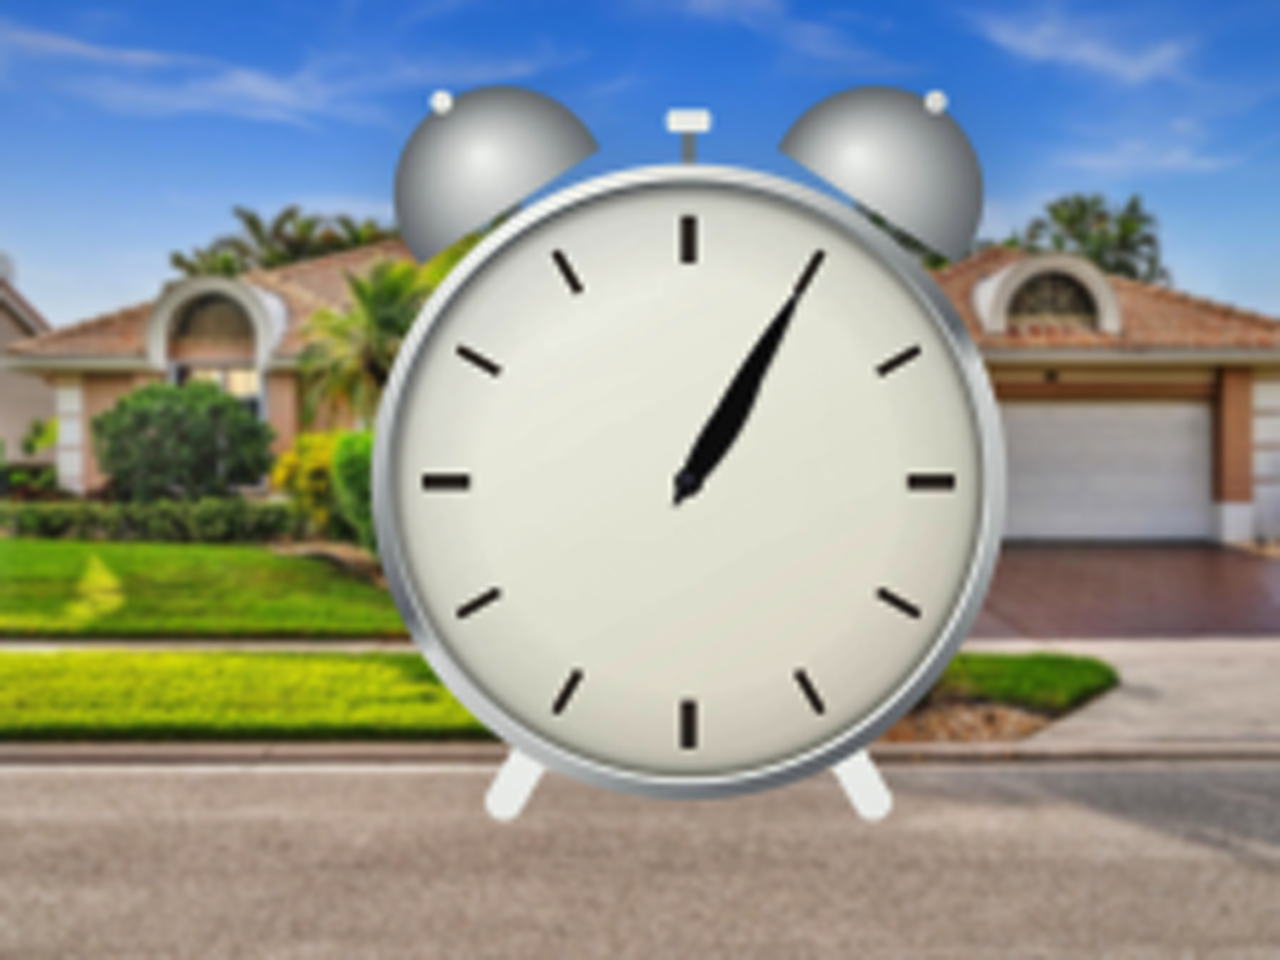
1:05
